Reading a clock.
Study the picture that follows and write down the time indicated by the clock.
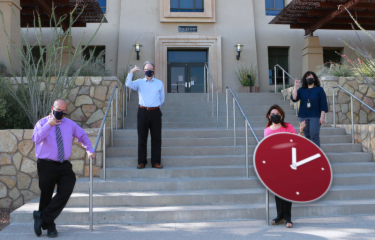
12:10
